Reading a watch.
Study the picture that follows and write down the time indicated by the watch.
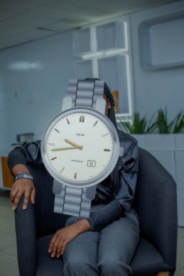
9:43
